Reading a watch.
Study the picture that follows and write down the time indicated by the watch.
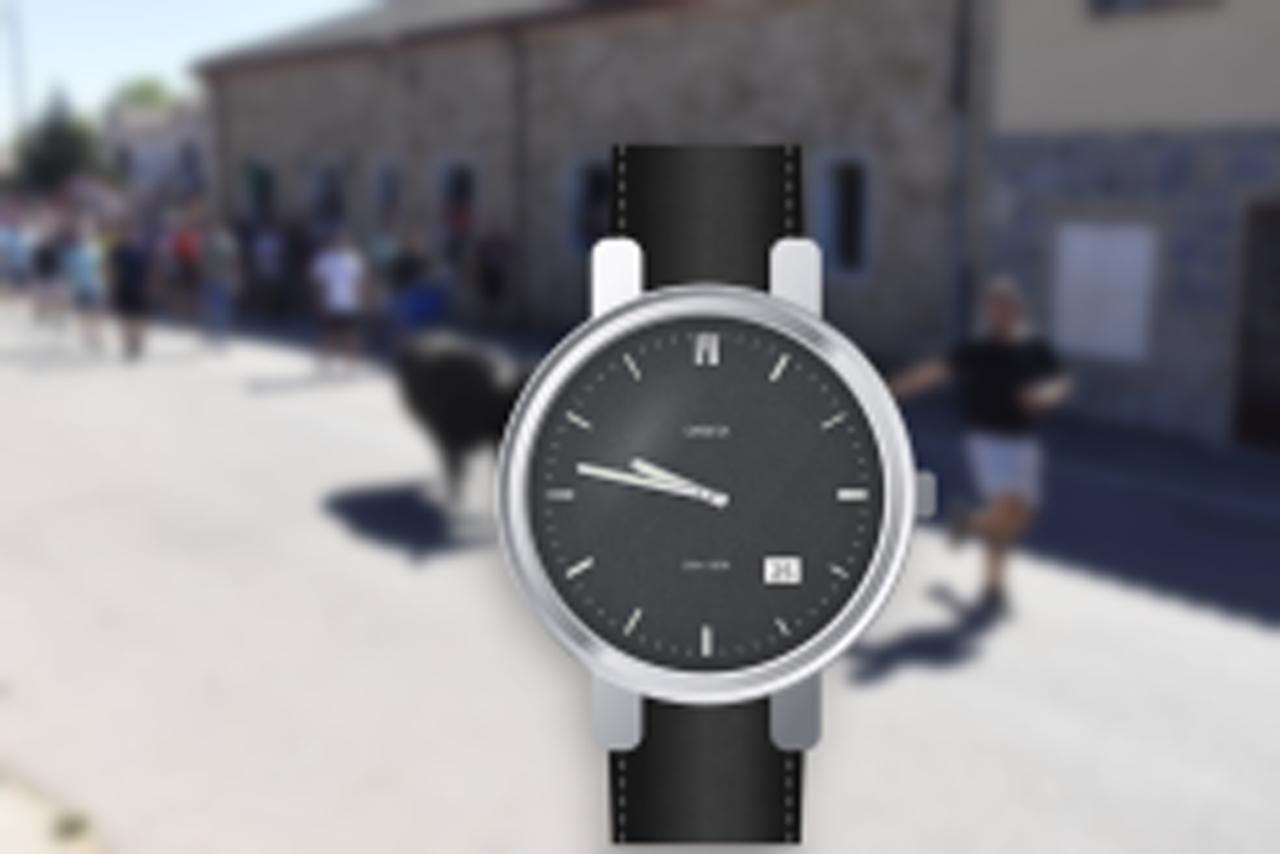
9:47
